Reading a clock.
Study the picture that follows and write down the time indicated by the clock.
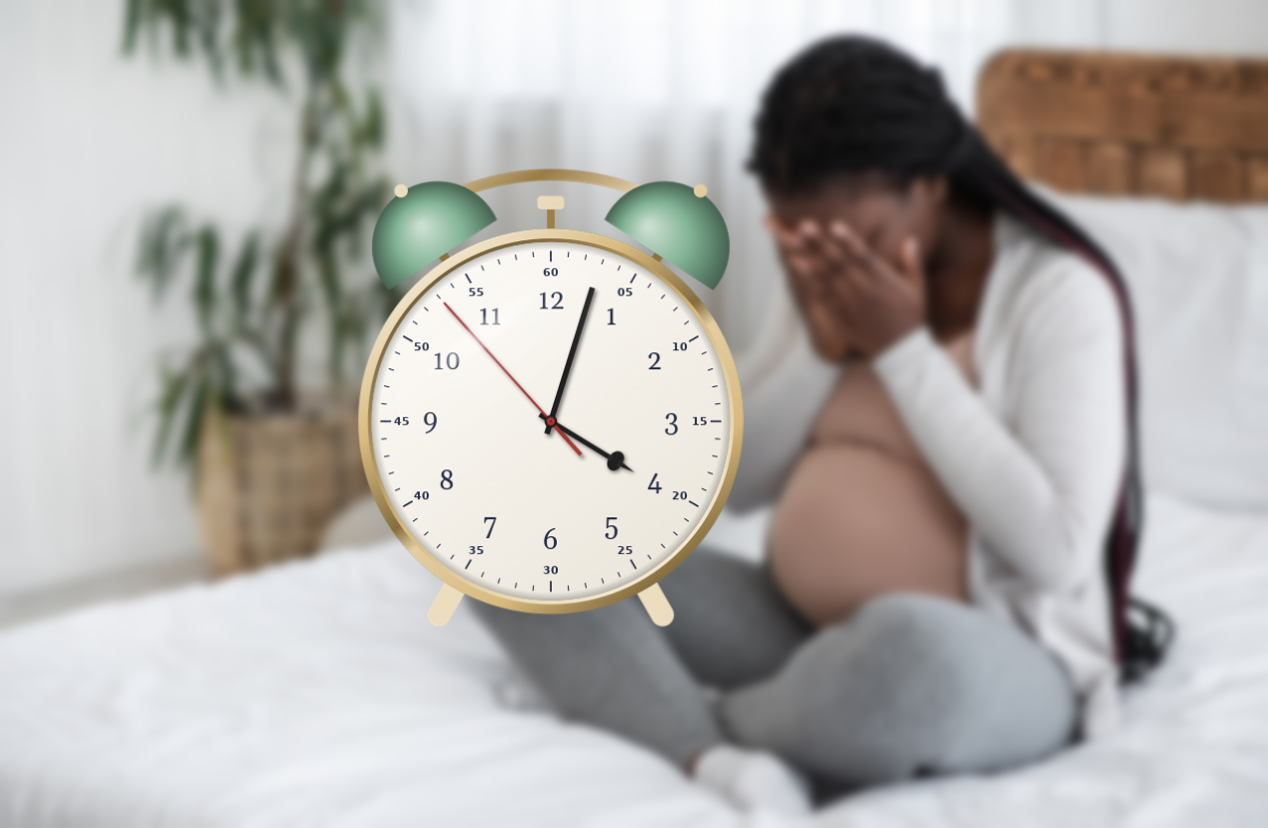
4:02:53
